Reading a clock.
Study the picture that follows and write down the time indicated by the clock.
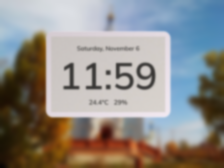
11:59
